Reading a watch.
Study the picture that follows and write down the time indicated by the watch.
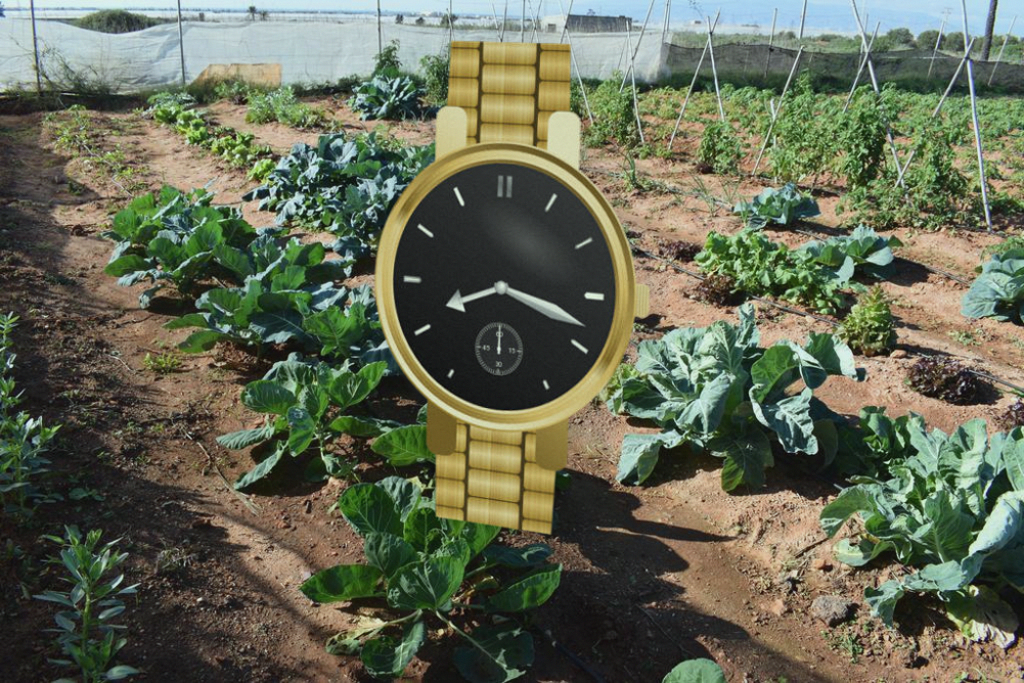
8:18
